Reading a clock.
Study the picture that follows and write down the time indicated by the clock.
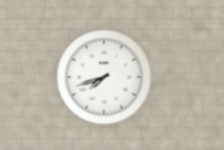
7:42
